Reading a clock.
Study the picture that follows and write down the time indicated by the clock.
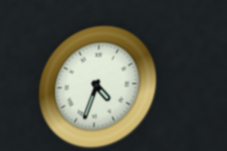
4:33
